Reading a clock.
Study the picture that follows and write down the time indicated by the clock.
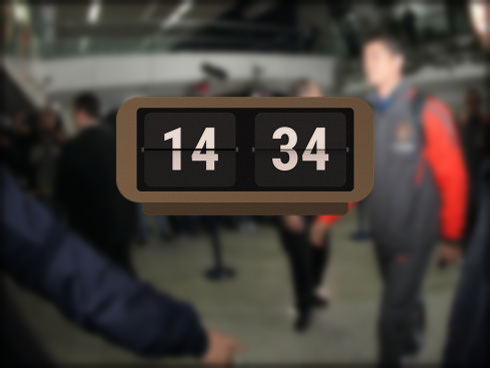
14:34
